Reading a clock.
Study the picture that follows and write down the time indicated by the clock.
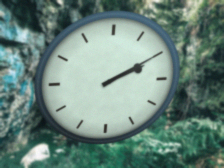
2:10
